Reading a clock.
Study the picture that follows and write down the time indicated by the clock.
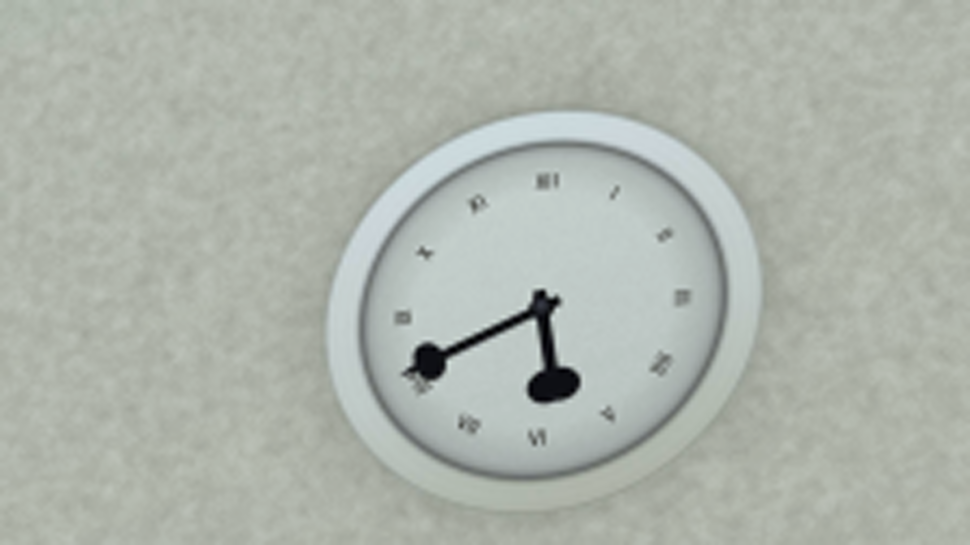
5:41
